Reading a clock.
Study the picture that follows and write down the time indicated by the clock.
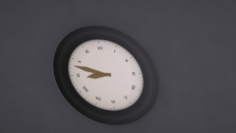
8:48
